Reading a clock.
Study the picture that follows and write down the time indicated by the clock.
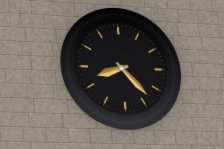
8:23
